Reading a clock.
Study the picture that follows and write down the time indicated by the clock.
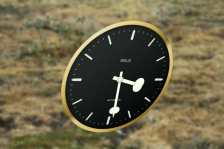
3:29
